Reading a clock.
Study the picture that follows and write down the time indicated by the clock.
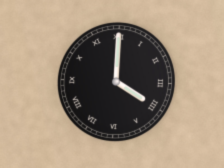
4:00
